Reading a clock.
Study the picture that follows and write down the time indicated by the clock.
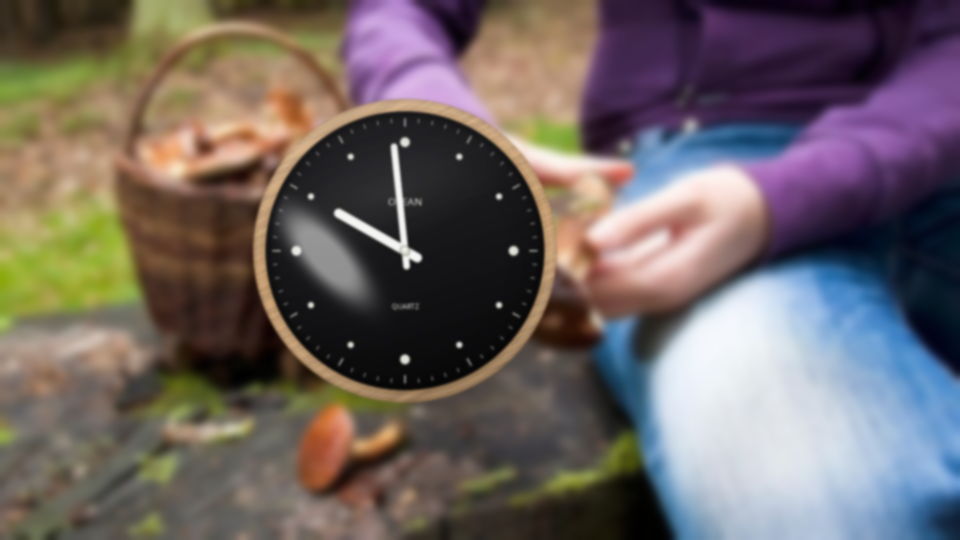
9:59
